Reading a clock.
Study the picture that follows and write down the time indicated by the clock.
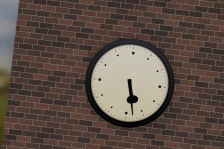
5:28
